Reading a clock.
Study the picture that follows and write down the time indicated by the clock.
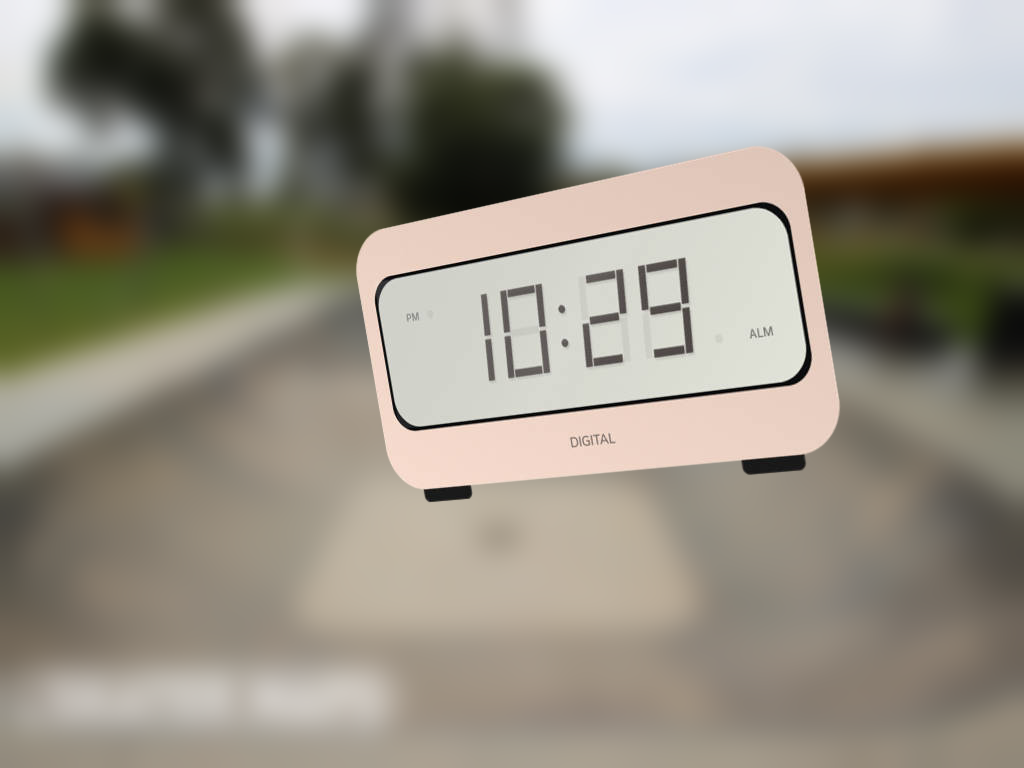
10:29
